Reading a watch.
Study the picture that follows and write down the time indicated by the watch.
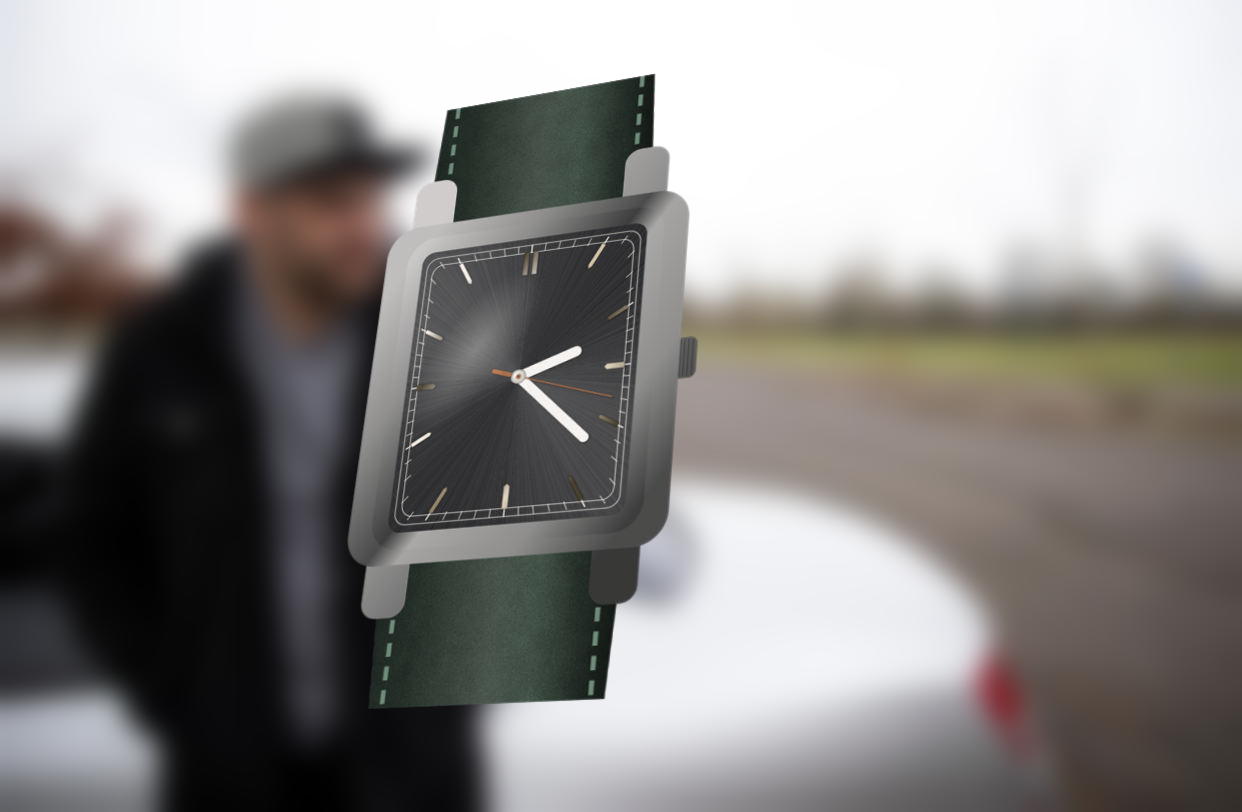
2:22:18
